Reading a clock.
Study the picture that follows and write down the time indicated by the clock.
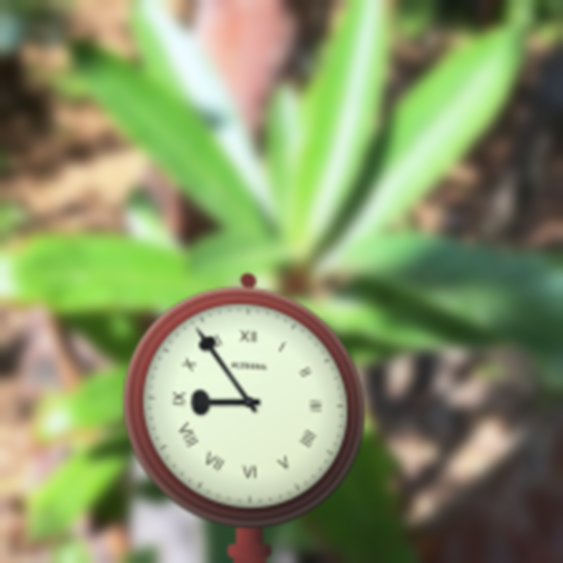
8:54
